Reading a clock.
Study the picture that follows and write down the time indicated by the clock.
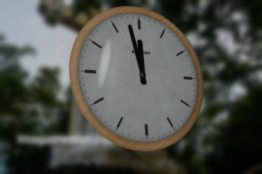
11:58
